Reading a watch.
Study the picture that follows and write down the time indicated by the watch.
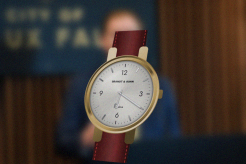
6:20
